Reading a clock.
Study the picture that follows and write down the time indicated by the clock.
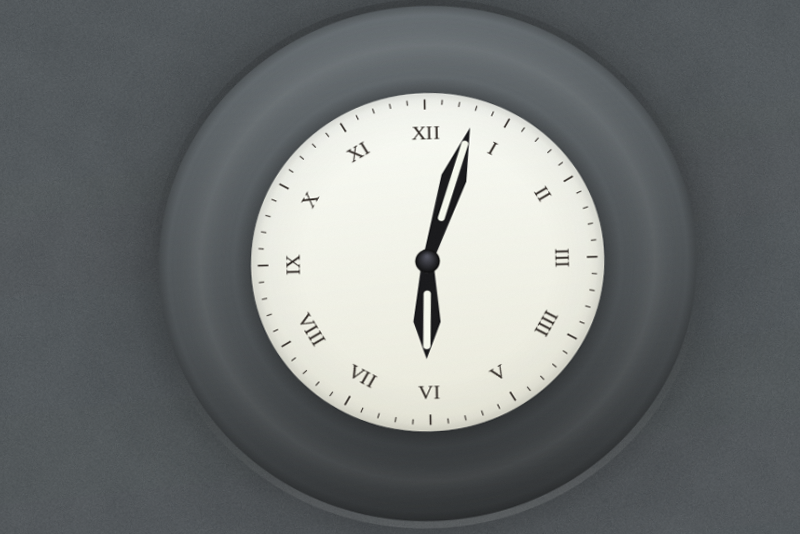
6:03
